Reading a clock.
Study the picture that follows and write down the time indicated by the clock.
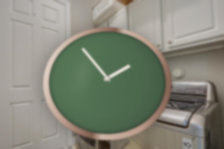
1:54
